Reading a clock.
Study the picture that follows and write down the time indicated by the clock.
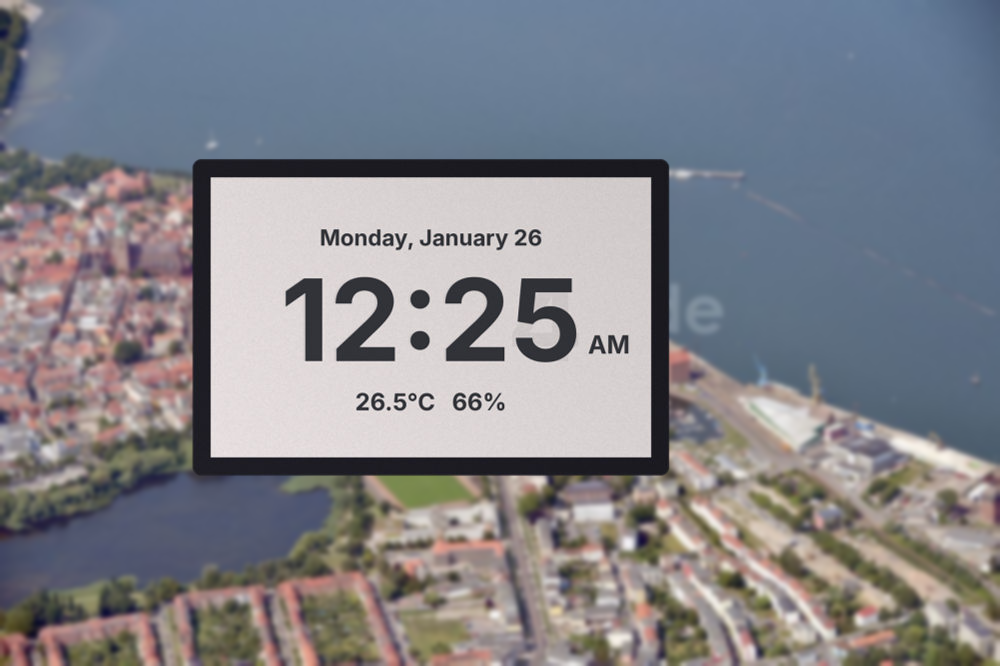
12:25
